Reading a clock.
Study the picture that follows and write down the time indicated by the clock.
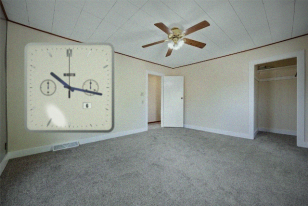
10:17
